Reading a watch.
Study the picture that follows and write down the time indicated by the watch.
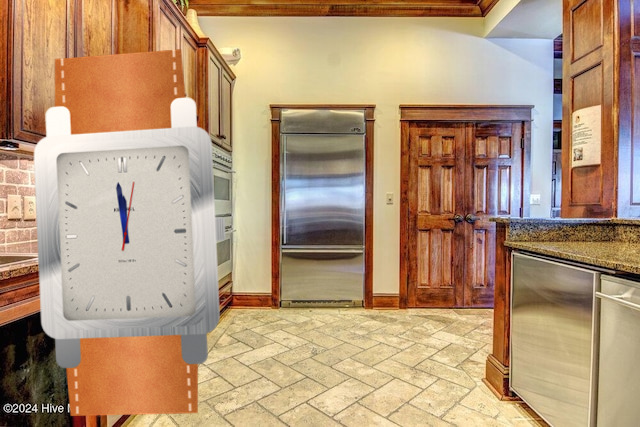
11:59:02
